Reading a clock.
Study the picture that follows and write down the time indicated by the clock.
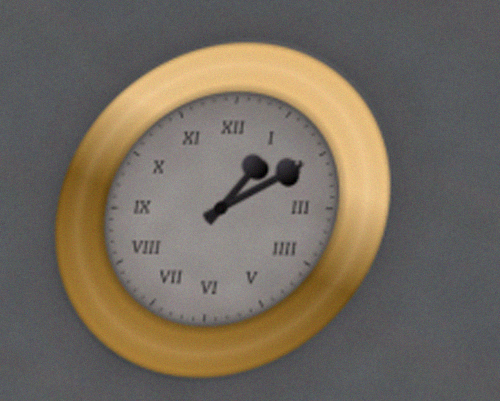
1:10
